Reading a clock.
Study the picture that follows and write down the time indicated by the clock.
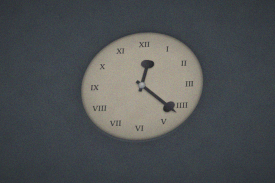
12:22
